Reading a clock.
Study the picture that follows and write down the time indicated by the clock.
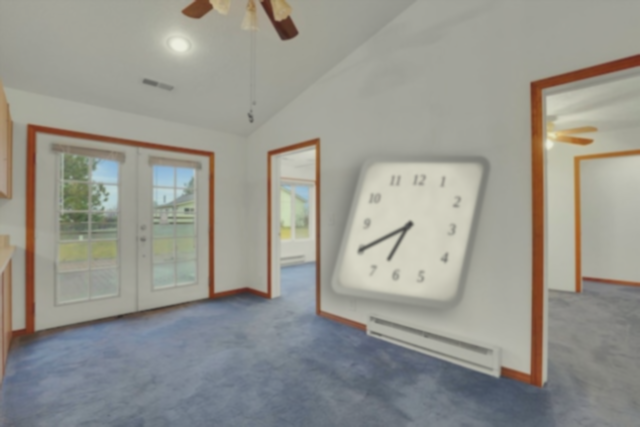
6:40
